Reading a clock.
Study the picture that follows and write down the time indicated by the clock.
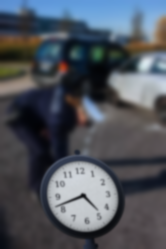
4:42
